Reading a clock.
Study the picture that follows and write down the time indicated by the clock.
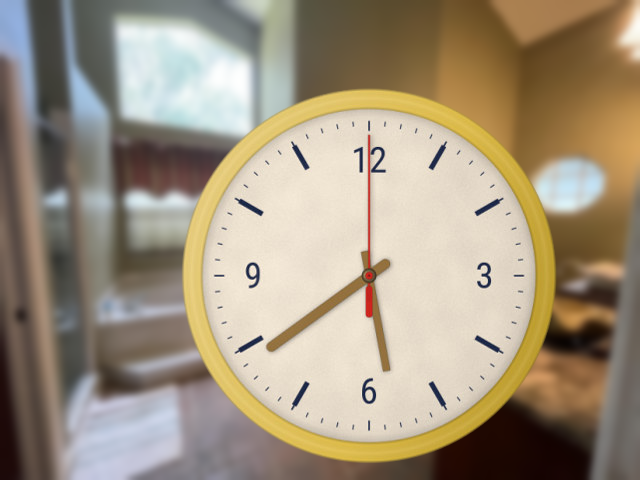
5:39:00
